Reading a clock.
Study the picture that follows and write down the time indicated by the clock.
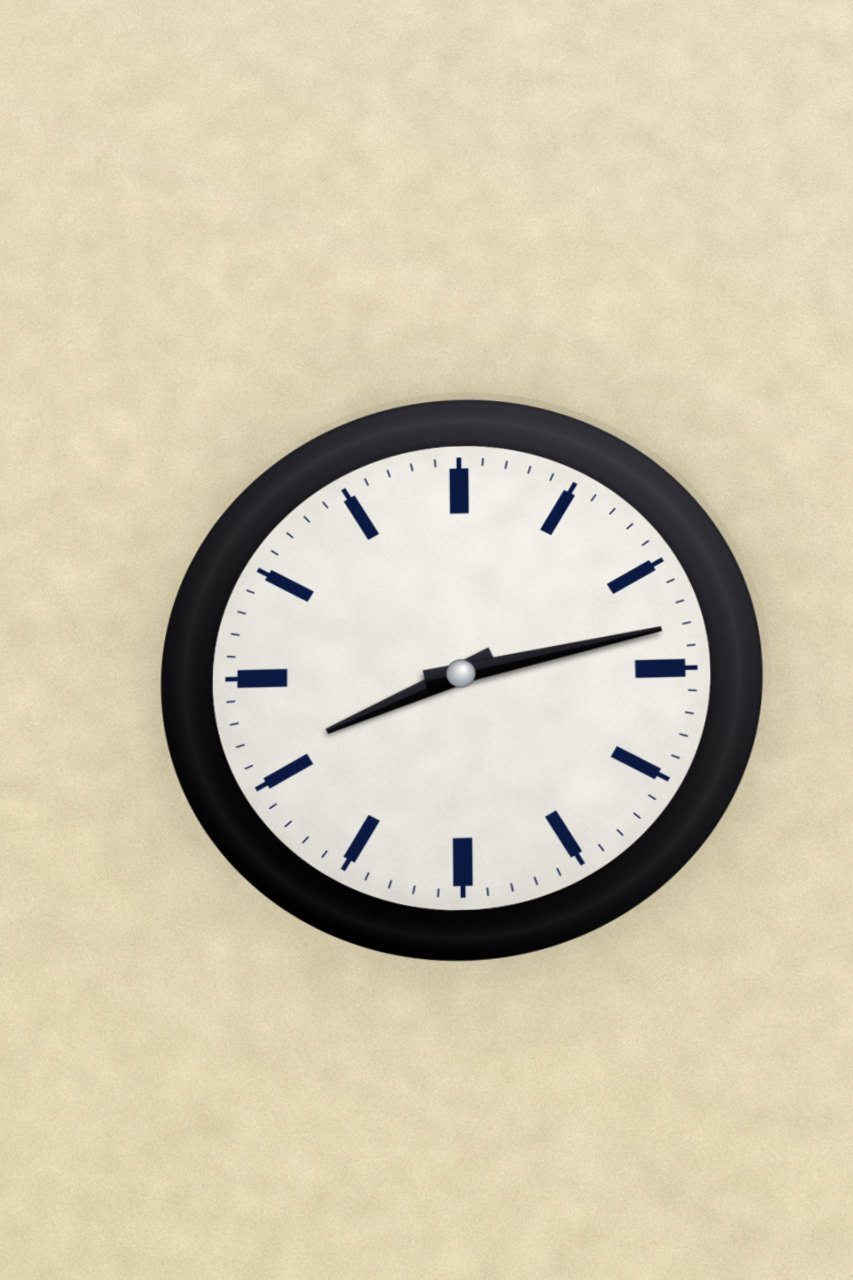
8:13
